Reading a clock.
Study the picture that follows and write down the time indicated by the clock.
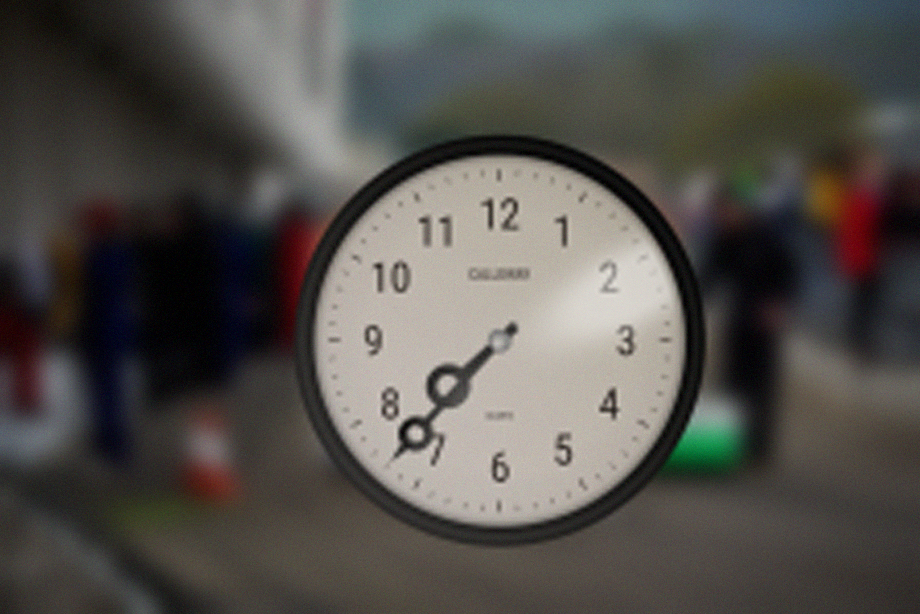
7:37
